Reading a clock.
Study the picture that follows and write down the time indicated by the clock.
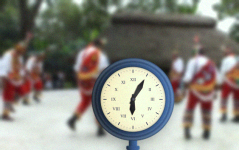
6:05
